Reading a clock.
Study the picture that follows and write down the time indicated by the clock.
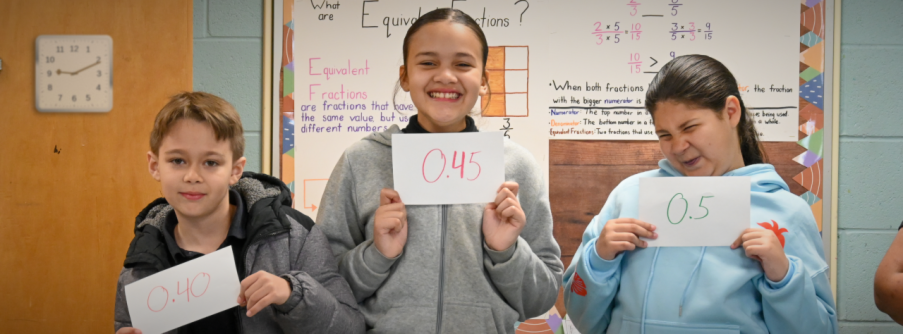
9:11
